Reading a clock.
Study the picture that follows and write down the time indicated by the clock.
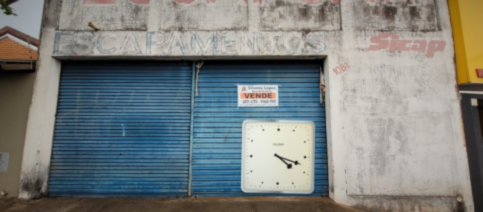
4:18
